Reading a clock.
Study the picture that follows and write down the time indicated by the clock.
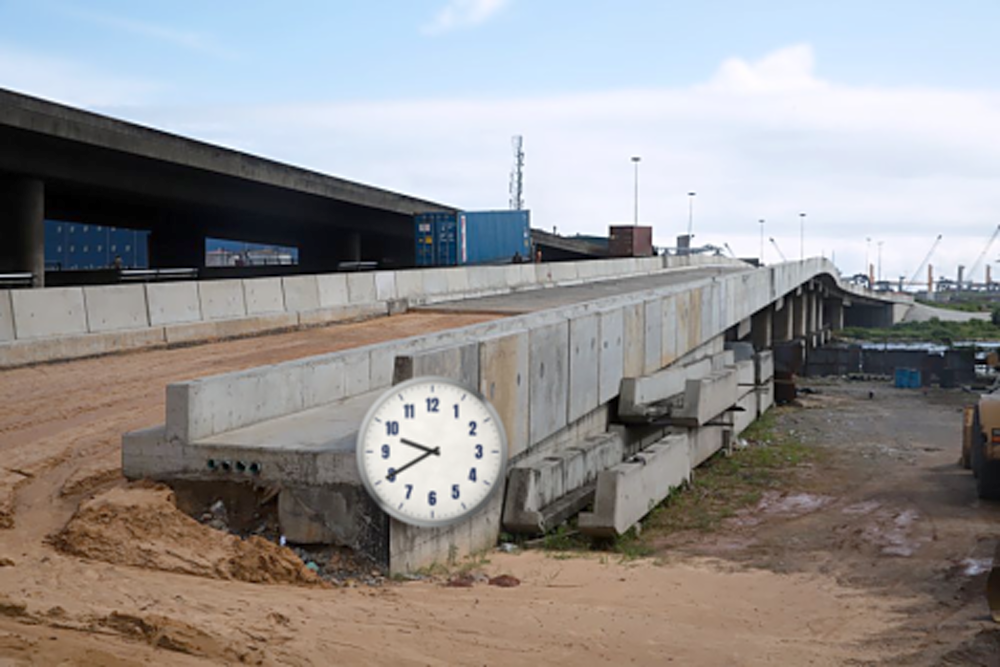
9:40
